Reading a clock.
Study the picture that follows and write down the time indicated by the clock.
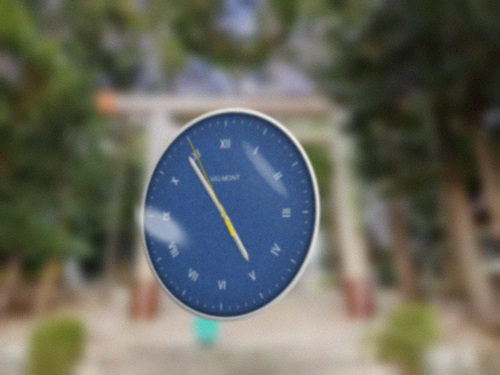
4:53:55
